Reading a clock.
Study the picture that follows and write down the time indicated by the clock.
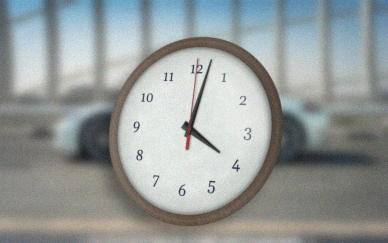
4:02:00
